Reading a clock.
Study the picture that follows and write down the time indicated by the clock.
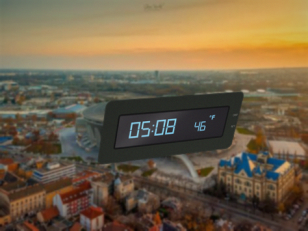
5:08
